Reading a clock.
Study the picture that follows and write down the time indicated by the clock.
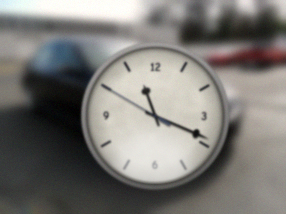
11:18:50
